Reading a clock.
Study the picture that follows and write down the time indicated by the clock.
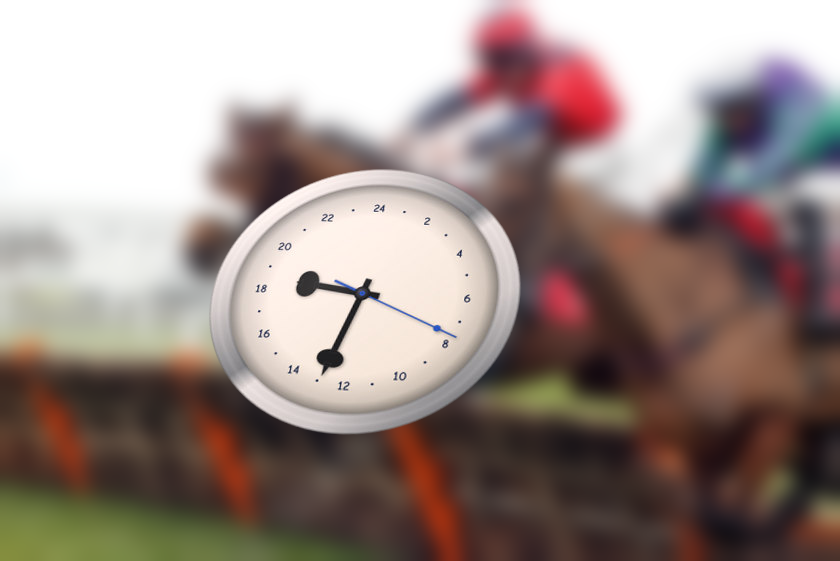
18:32:19
